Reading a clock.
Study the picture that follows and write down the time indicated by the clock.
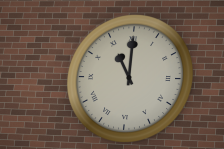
11:00
